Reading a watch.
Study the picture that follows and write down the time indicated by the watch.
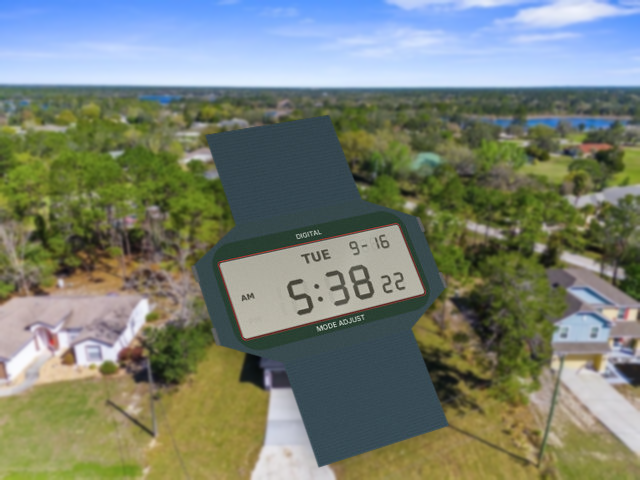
5:38:22
